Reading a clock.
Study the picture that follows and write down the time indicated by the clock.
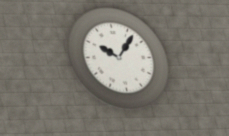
10:07
